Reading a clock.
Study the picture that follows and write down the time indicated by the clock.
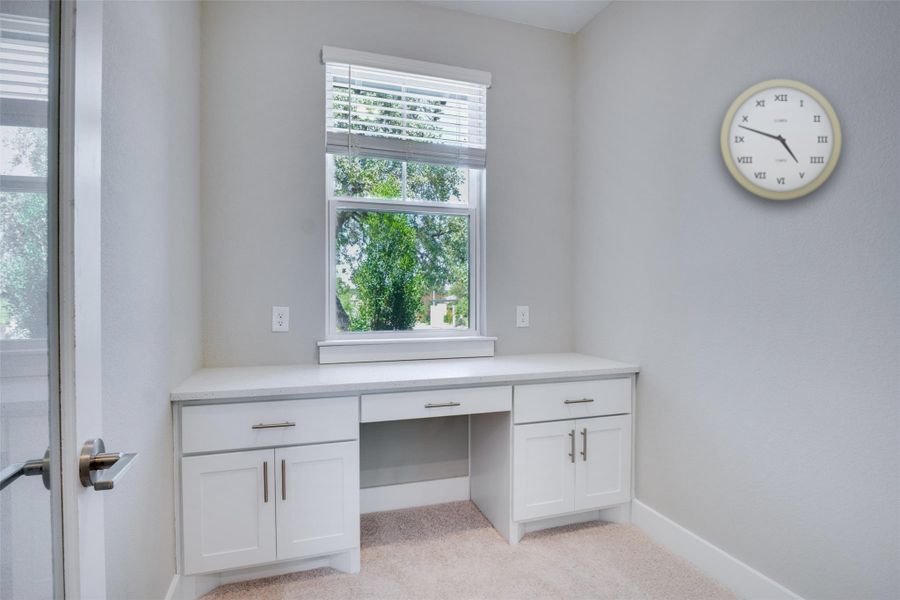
4:48
